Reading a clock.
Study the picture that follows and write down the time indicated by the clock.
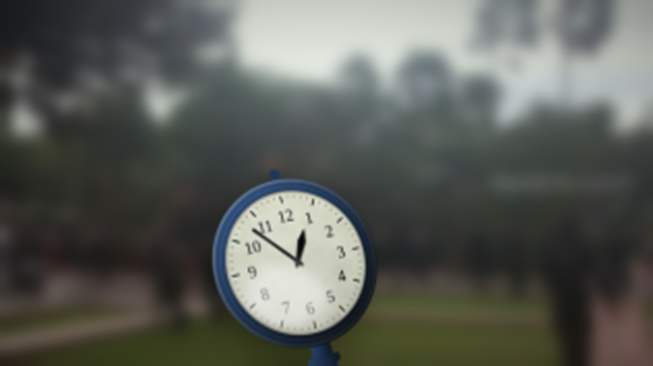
12:53
